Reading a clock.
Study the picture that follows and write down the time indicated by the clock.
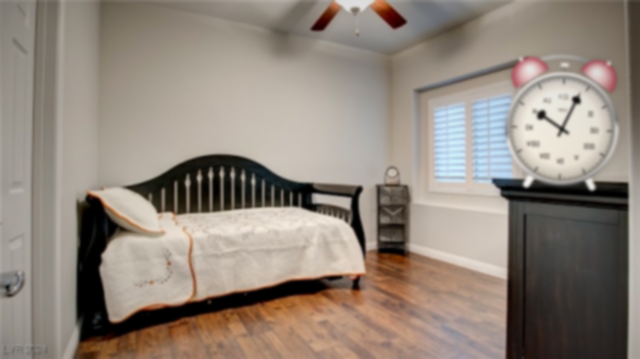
10:04
